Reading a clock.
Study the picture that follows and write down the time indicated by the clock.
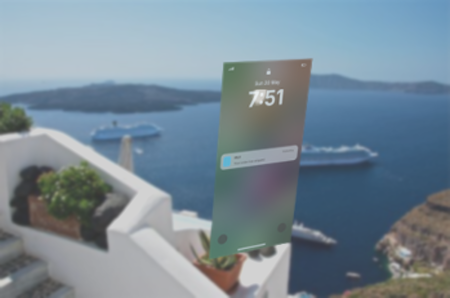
7:51
